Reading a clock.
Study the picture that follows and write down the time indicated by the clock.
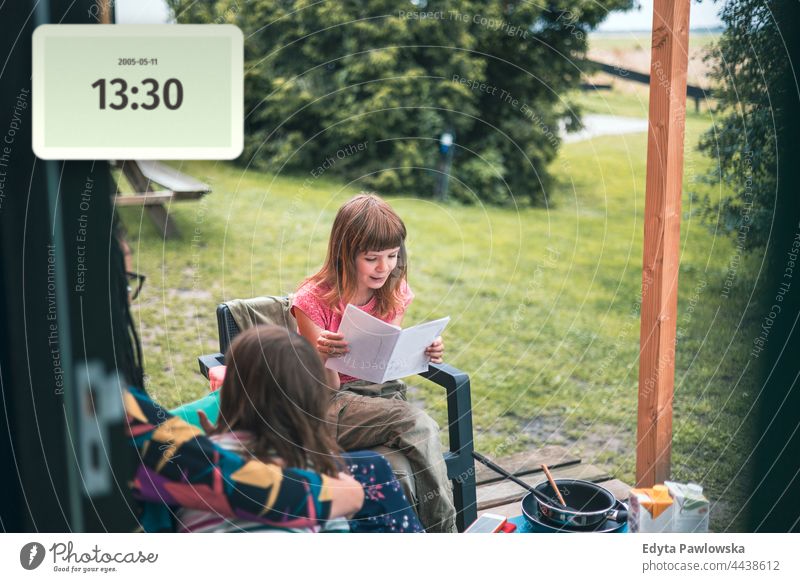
13:30
